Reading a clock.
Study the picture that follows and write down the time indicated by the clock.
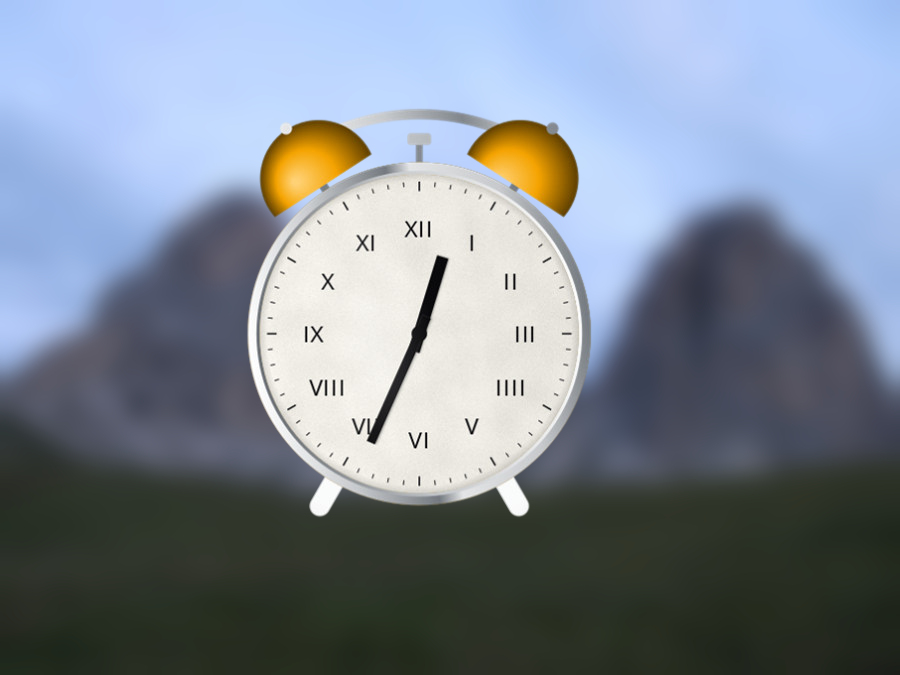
12:34
